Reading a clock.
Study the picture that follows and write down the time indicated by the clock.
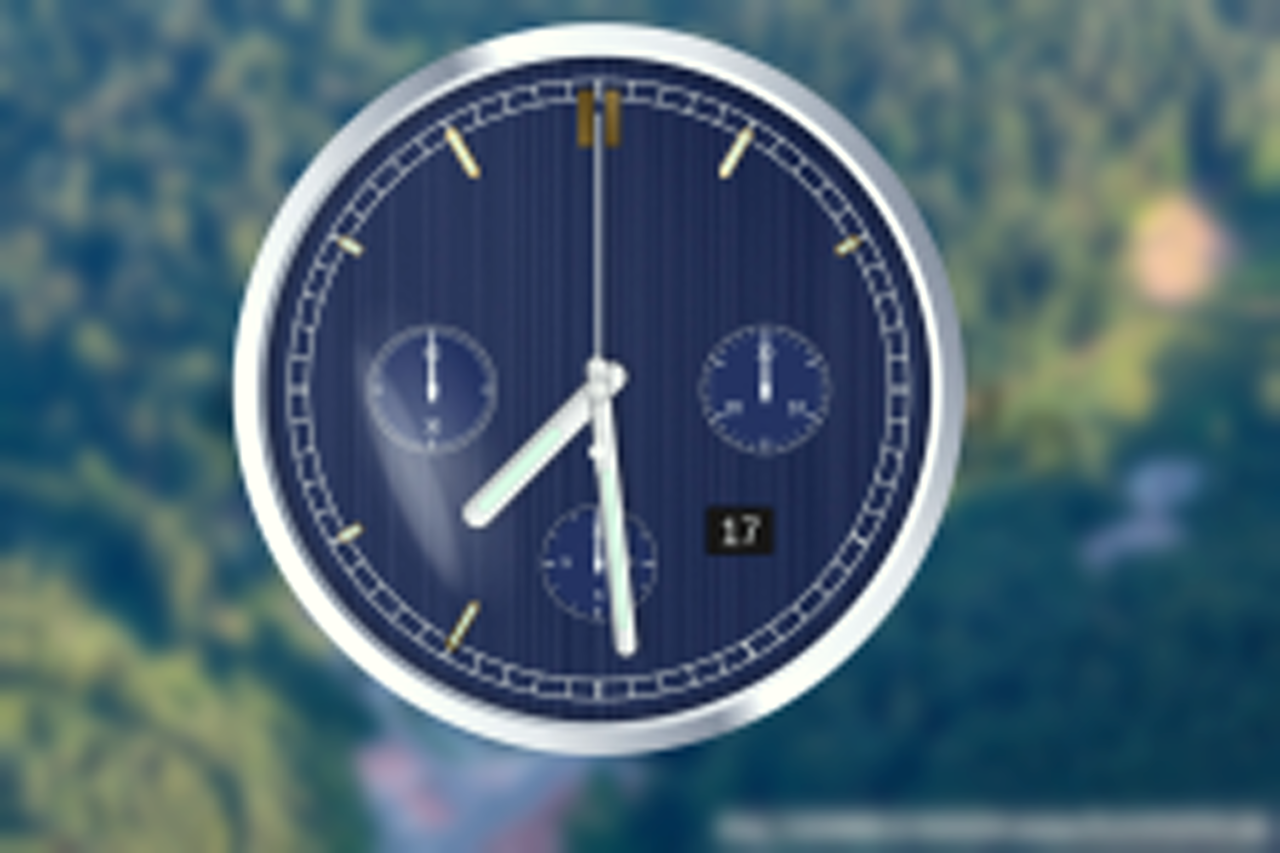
7:29
